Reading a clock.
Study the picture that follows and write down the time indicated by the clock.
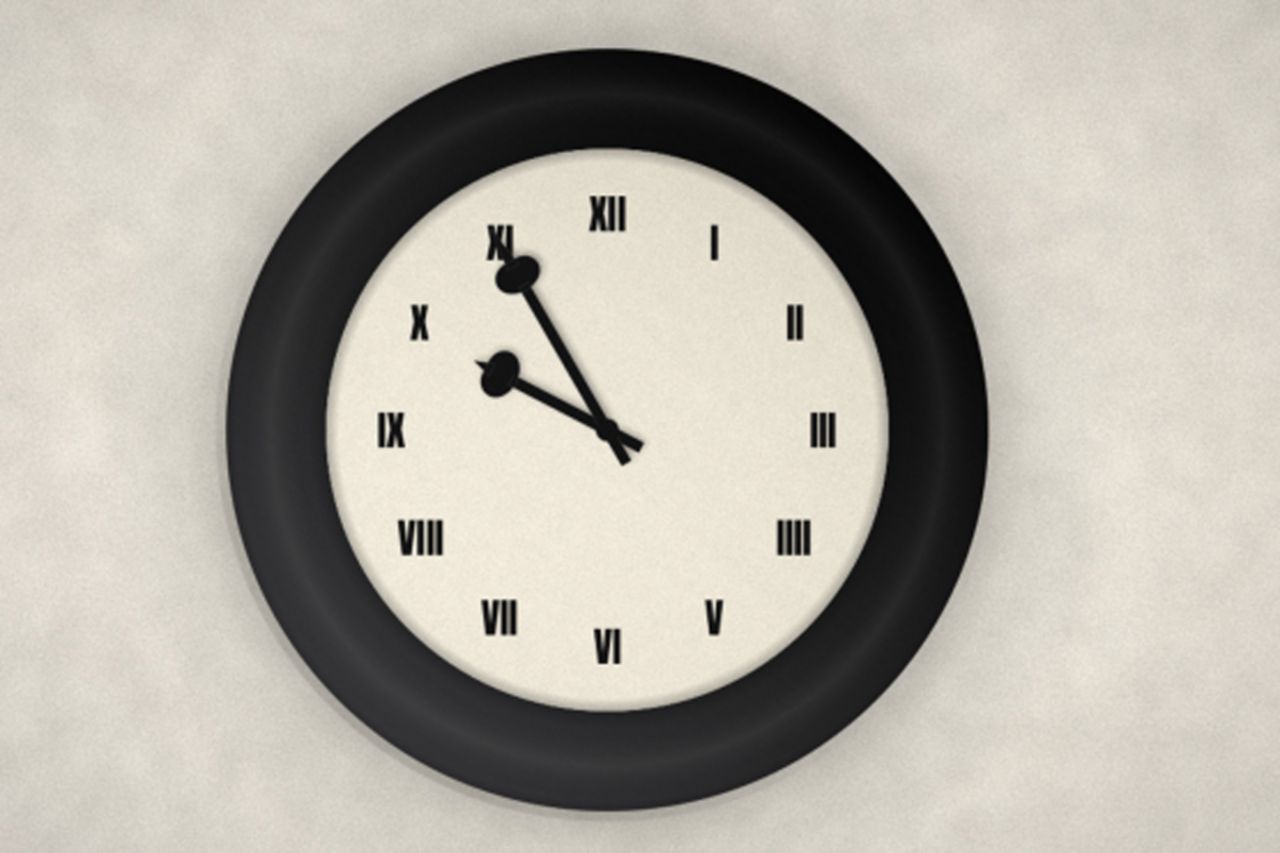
9:55
